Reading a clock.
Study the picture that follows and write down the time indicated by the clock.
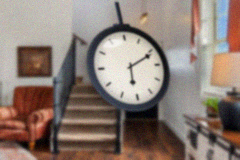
6:11
